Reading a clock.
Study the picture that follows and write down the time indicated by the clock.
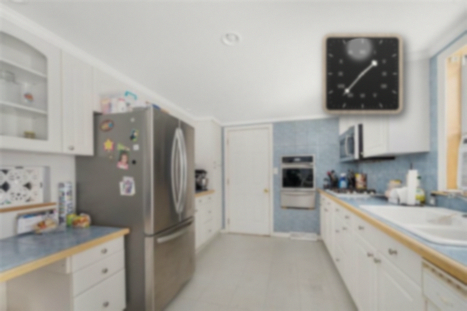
1:37
